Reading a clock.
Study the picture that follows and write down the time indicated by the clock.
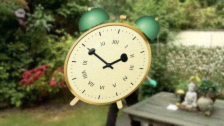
1:50
